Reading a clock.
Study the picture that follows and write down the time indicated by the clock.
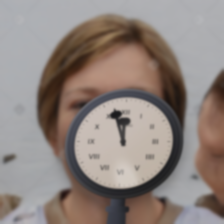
11:57
